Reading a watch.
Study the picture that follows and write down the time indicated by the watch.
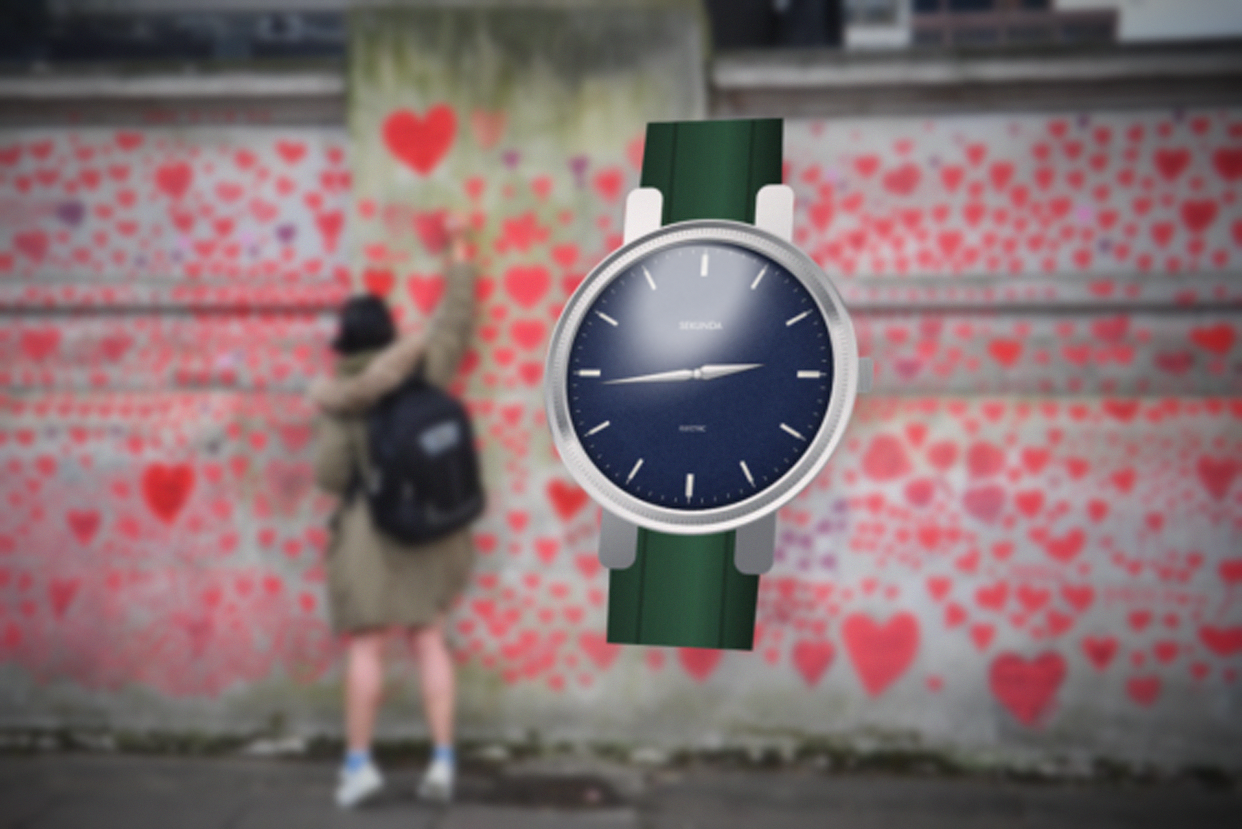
2:44
